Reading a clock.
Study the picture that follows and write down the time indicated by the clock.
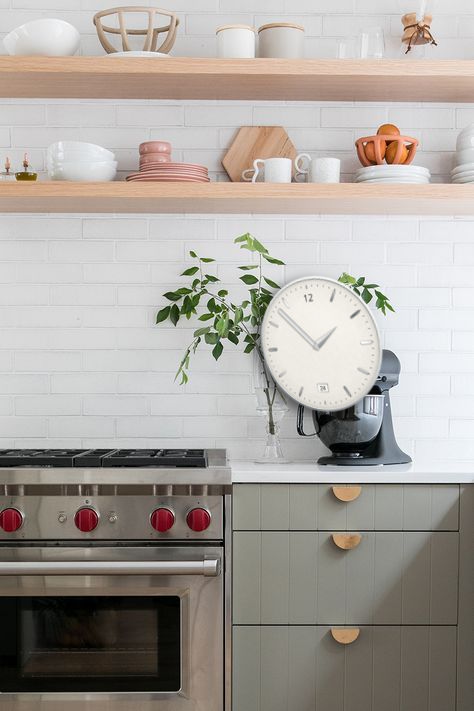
1:53
